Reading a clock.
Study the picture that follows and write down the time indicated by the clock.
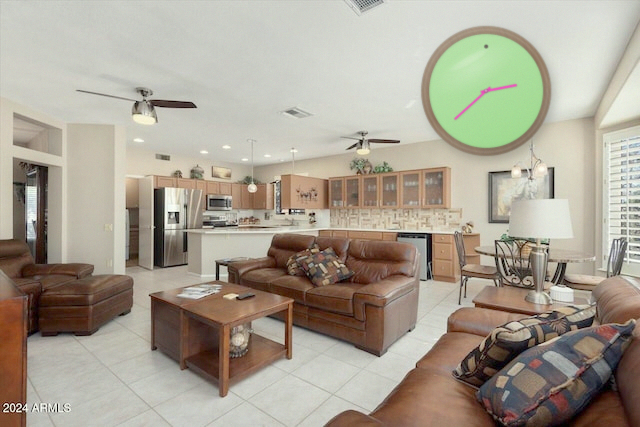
2:38
